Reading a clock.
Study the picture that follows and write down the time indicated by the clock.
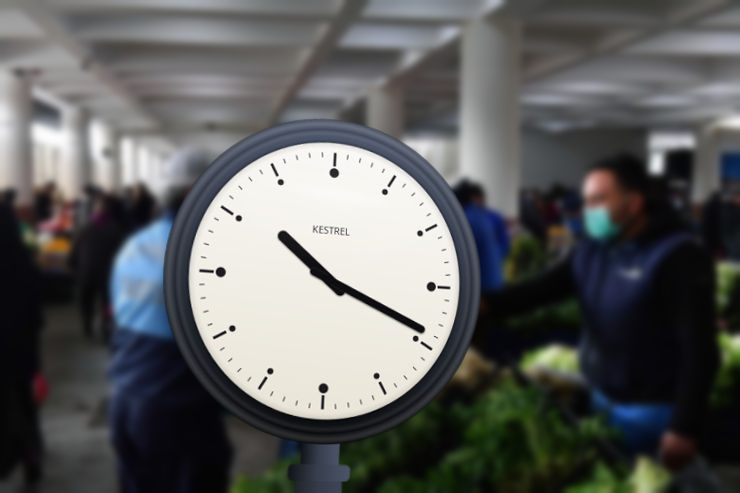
10:19
